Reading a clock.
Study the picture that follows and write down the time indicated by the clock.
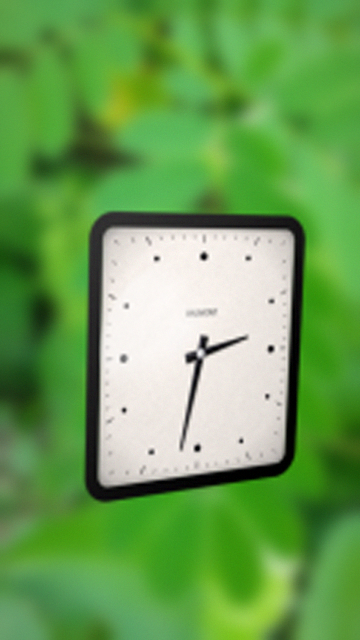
2:32
